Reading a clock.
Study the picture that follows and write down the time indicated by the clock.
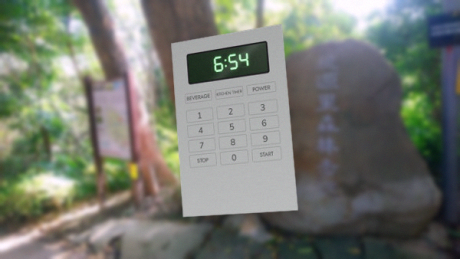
6:54
